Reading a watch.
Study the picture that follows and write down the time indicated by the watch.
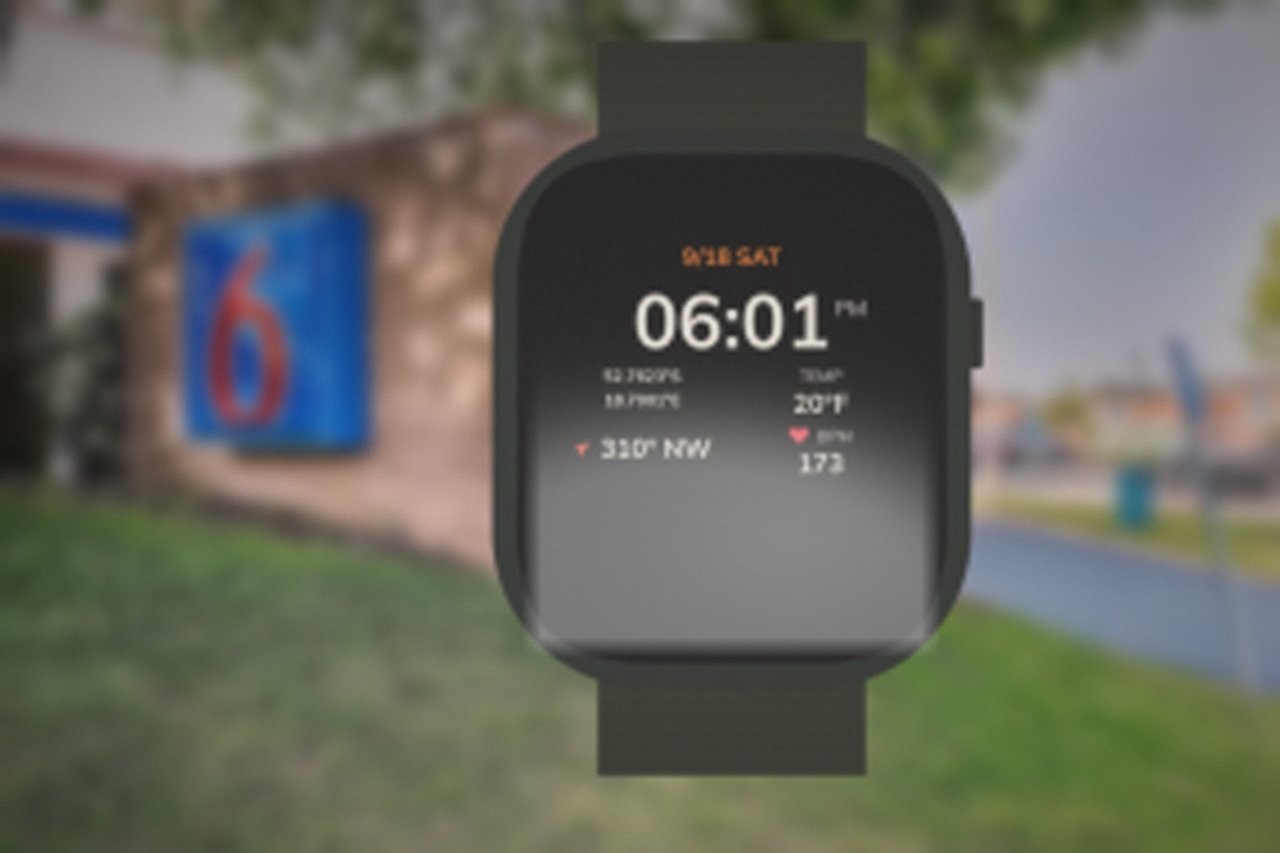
6:01
